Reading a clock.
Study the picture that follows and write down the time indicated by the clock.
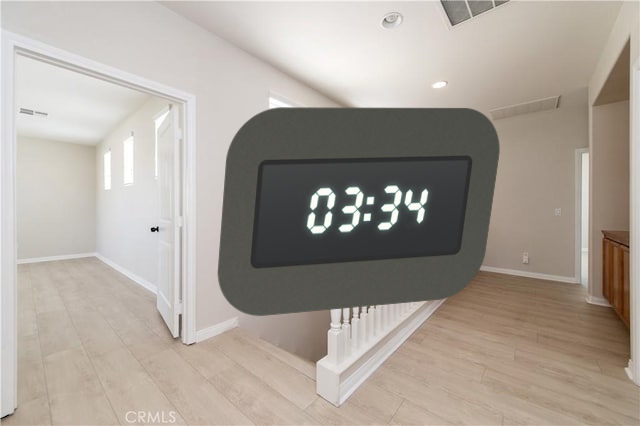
3:34
